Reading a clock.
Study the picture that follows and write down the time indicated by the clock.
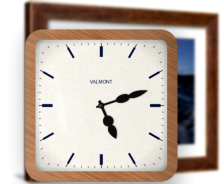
5:12
